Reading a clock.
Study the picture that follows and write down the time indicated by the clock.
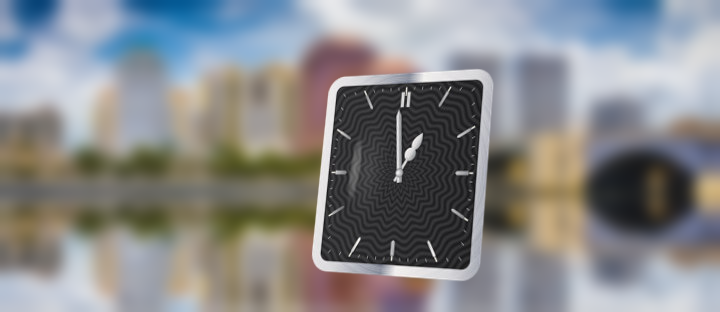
12:59
